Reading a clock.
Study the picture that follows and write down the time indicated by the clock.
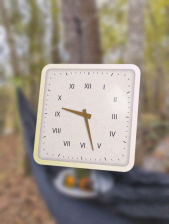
9:27
